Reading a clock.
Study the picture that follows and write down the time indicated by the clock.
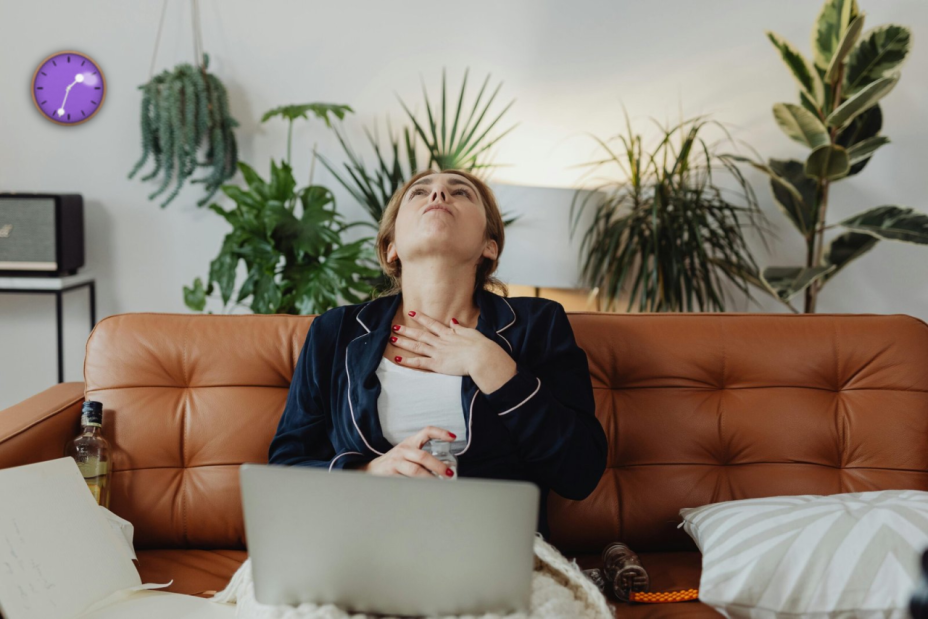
1:33
